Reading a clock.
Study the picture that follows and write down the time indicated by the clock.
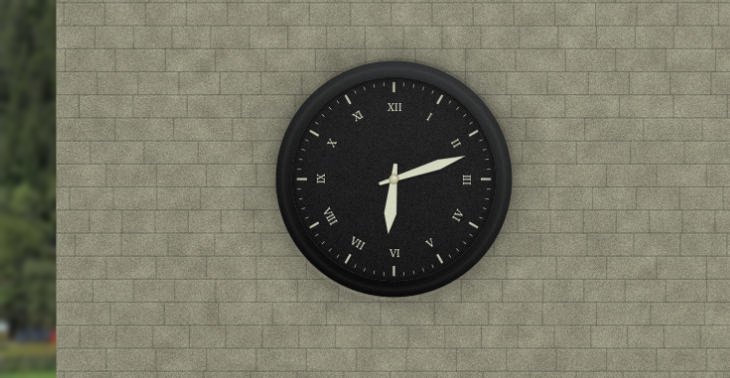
6:12
